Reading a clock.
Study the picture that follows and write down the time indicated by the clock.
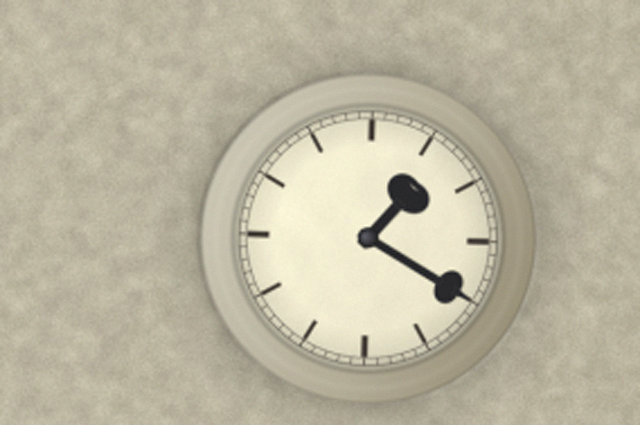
1:20
